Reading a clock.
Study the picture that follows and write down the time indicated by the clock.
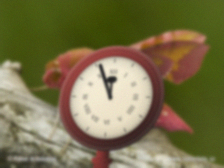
11:56
